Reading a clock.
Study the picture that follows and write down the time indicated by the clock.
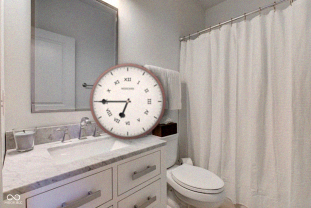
6:45
